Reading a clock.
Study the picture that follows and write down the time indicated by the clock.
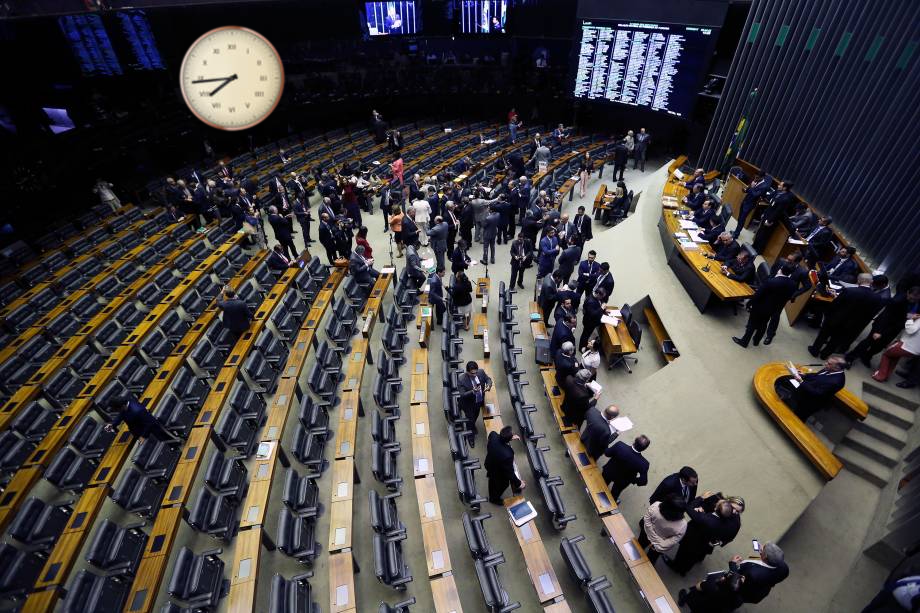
7:44
